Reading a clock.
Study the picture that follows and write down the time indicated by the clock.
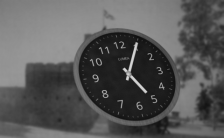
5:05
